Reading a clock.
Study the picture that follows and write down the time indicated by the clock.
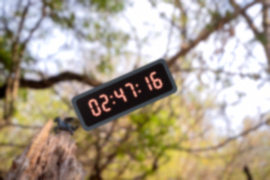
2:47:16
